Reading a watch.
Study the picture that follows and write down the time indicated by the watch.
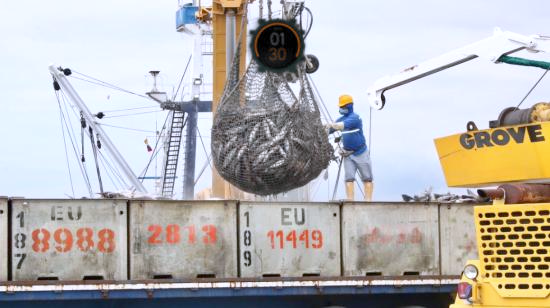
1:30
